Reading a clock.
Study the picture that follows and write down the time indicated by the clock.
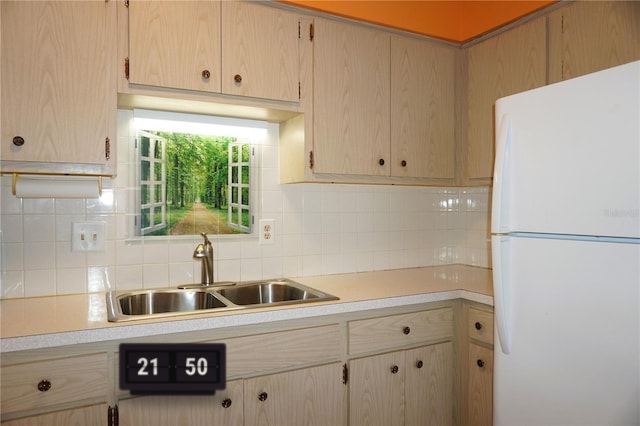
21:50
